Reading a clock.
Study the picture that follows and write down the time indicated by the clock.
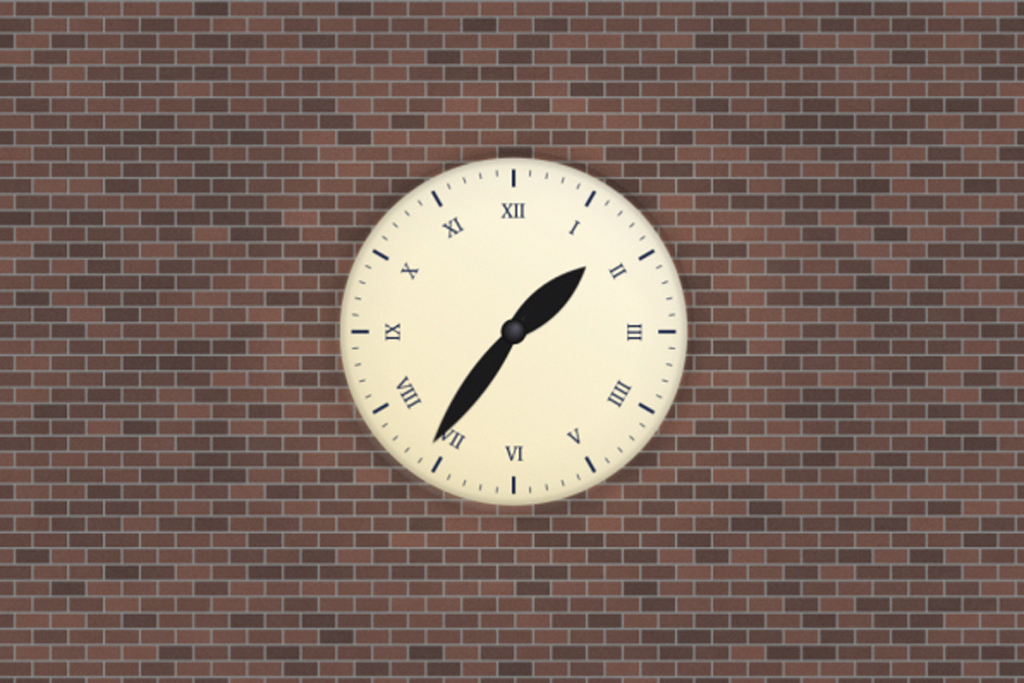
1:36
